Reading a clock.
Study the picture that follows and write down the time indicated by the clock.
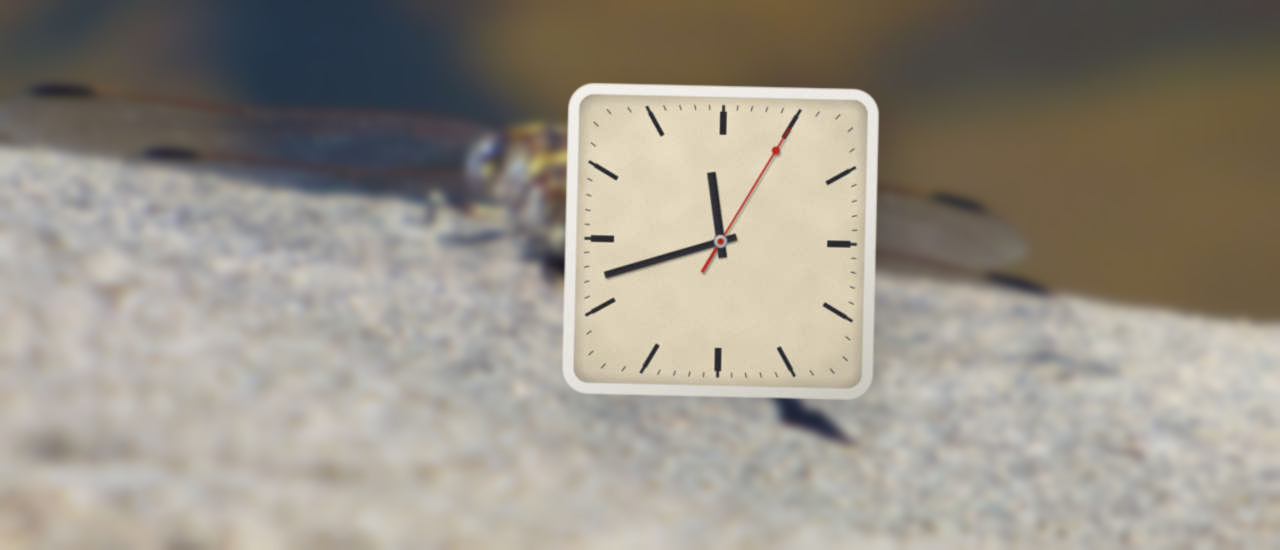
11:42:05
